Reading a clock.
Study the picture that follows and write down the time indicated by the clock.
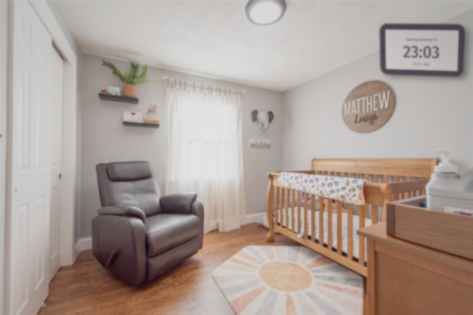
23:03
